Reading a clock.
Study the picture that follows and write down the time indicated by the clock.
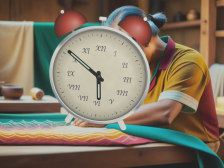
5:51
